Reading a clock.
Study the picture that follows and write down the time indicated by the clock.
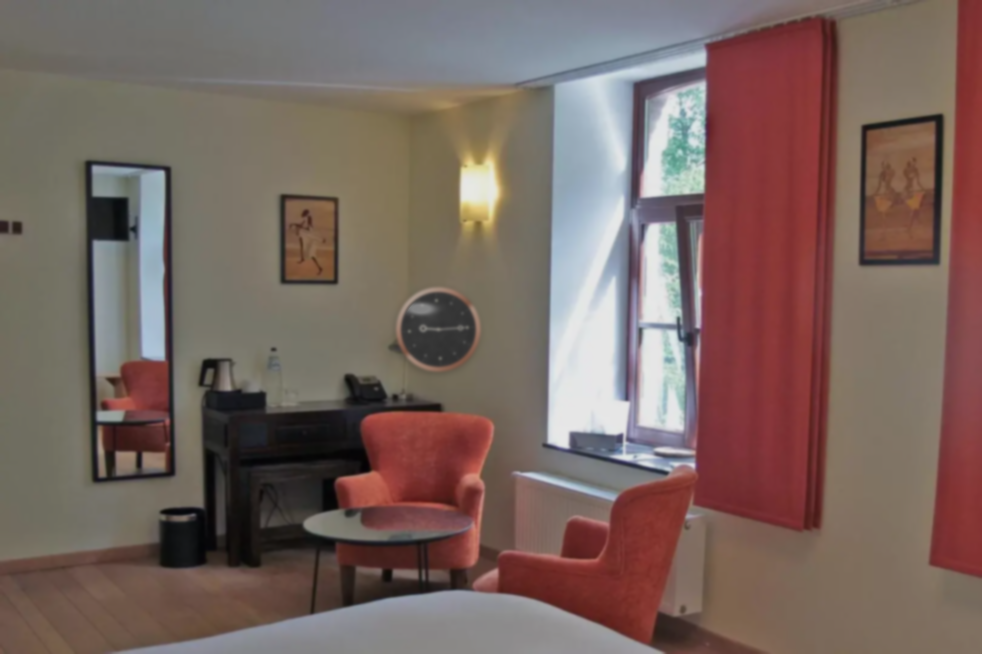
9:15
